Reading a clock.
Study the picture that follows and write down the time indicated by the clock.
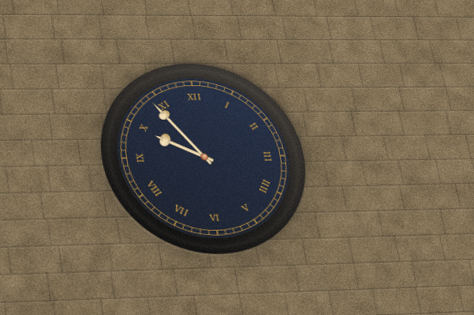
9:54
